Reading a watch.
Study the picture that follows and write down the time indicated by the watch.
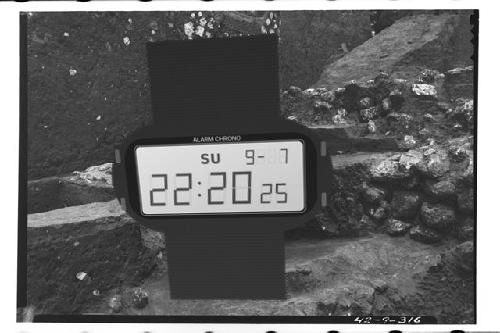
22:20:25
